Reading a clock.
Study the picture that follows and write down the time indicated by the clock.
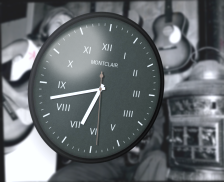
6:42:29
